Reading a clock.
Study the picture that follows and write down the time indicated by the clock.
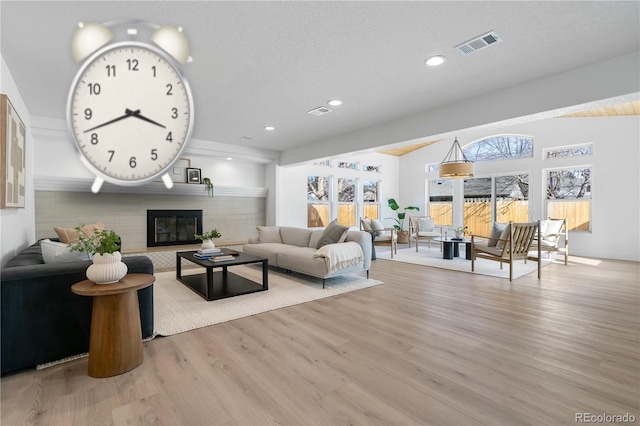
3:42
